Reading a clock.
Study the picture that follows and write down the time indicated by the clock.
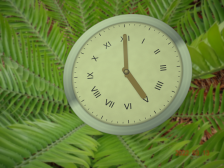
5:00
